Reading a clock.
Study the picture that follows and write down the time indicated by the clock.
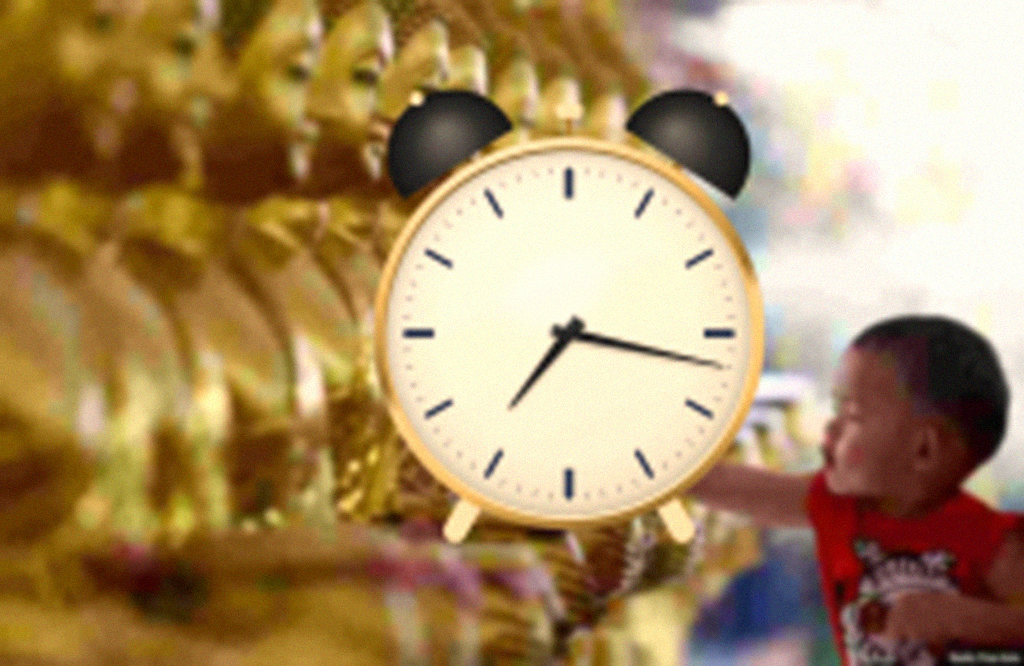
7:17
